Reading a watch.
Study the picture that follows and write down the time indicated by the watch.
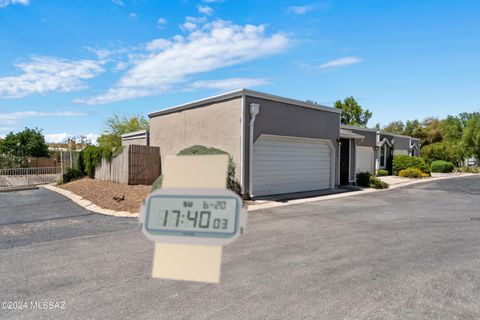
17:40
